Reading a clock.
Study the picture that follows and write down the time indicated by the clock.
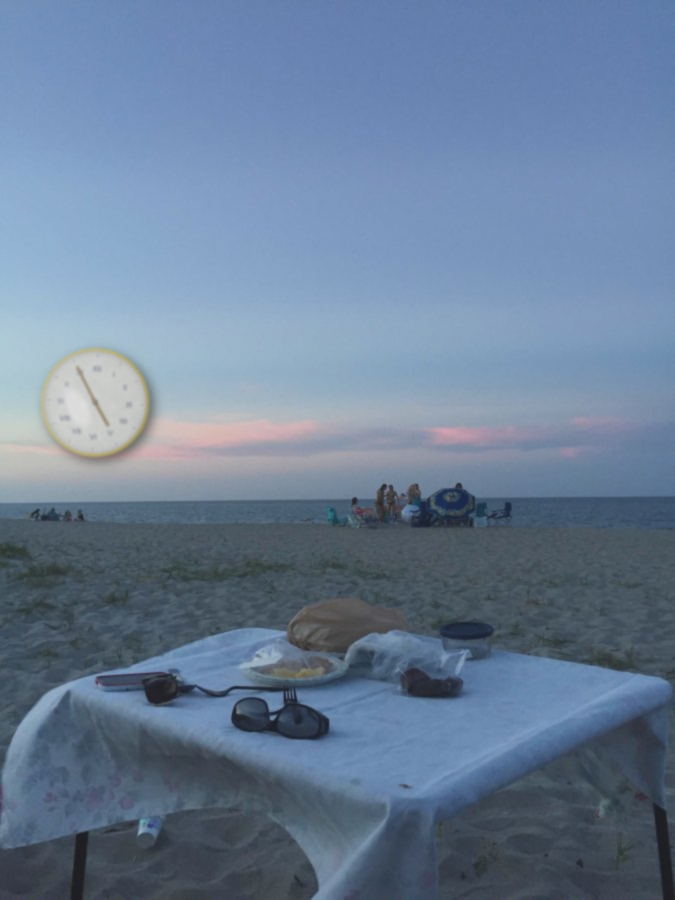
4:55
